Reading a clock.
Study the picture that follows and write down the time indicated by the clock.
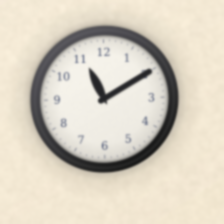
11:10
